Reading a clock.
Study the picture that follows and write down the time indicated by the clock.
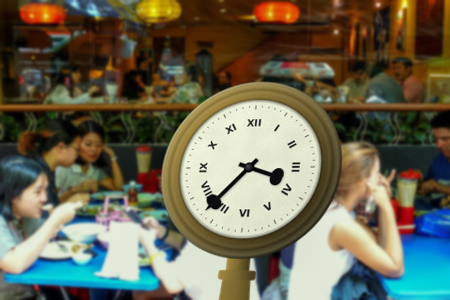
3:37
